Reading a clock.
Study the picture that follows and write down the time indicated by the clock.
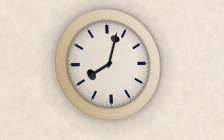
8:03
